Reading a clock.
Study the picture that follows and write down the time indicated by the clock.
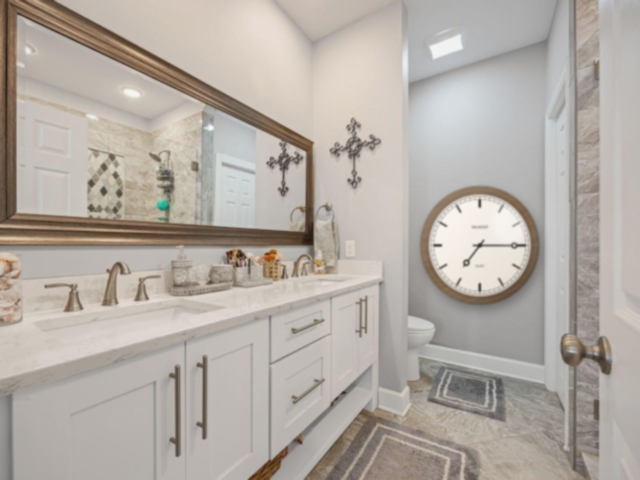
7:15
